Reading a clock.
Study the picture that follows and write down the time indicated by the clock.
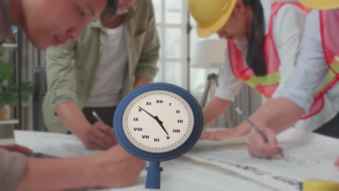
4:51
